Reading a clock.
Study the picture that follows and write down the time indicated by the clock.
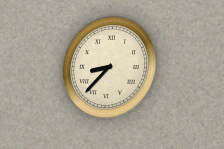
8:37
